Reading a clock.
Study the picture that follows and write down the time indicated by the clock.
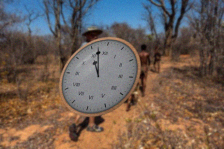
10:57
